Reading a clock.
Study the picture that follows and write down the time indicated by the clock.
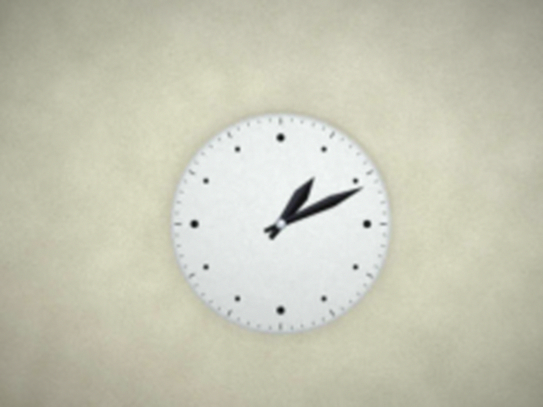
1:11
